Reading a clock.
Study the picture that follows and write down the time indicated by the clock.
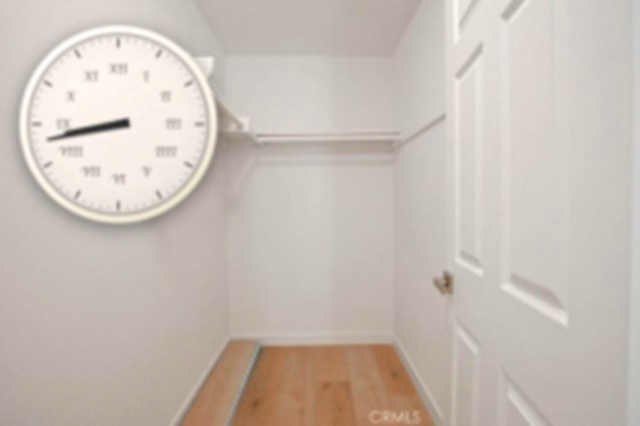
8:43
